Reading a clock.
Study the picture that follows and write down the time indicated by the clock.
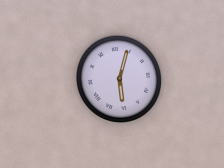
6:04
